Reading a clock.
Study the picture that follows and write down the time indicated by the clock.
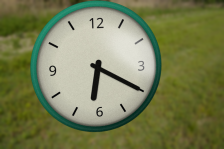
6:20
